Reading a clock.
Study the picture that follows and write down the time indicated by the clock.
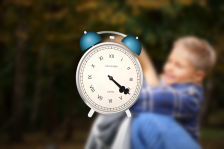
4:21
